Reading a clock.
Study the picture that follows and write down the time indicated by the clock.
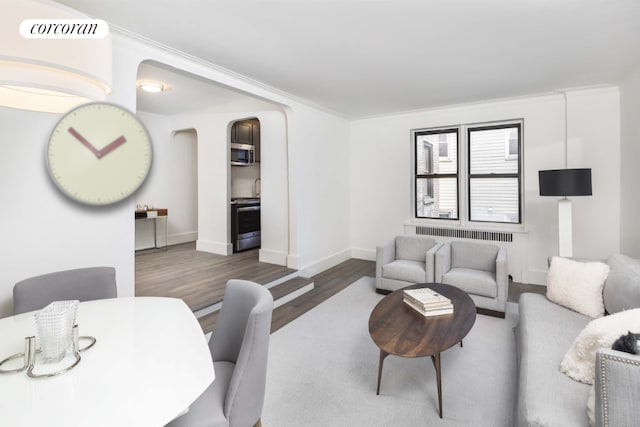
1:52
